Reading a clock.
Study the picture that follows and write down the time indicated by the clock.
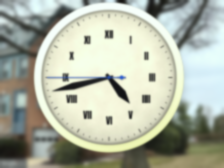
4:42:45
